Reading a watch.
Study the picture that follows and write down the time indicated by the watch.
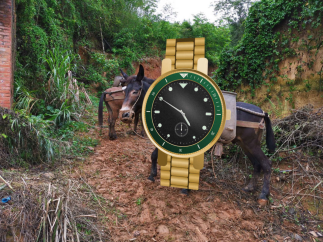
4:50
